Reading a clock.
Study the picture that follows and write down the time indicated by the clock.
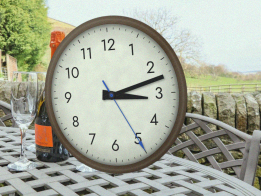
3:12:25
